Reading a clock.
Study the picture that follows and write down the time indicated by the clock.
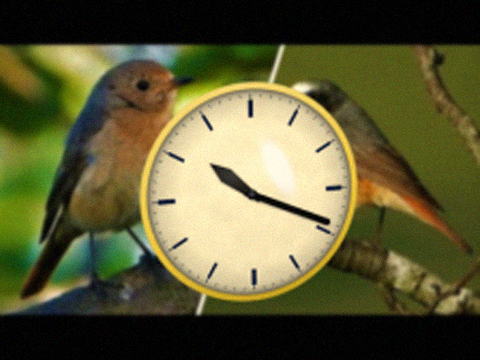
10:19
